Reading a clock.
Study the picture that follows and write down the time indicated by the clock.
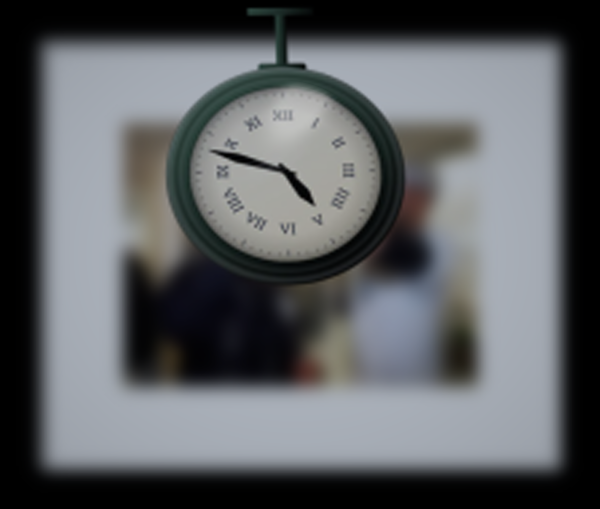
4:48
